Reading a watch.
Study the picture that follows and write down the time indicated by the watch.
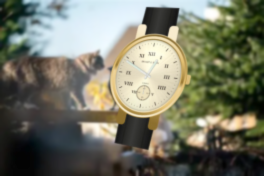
12:49
